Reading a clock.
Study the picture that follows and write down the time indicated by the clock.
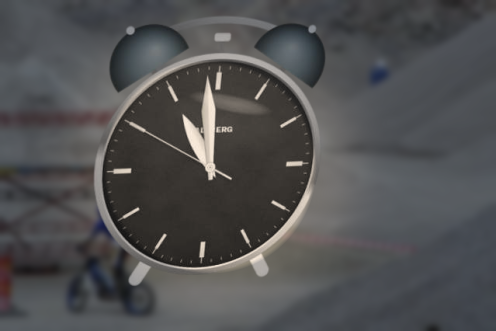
10:58:50
